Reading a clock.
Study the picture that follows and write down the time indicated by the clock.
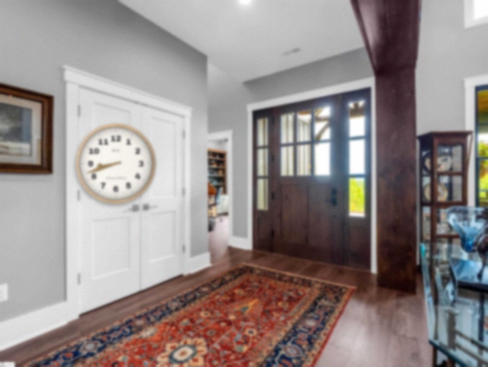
8:42
